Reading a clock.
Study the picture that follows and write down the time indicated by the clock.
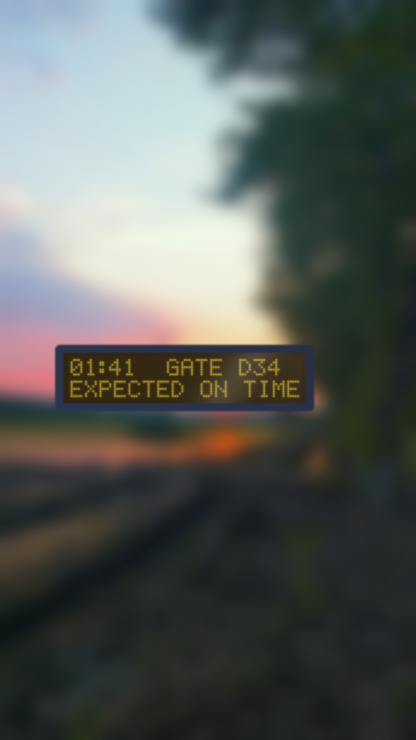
1:41
